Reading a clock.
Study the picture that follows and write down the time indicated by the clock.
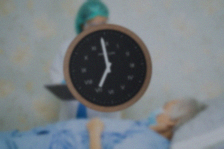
6:59
